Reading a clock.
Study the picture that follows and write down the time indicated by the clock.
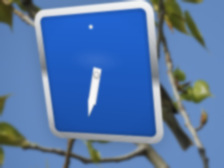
6:33
